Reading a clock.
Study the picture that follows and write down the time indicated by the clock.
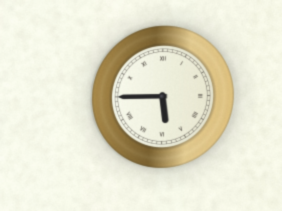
5:45
